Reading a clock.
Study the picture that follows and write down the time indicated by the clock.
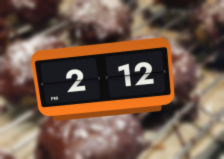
2:12
